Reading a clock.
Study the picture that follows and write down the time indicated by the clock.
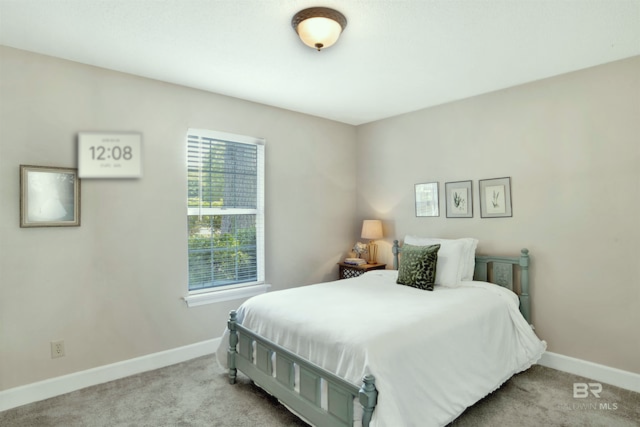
12:08
